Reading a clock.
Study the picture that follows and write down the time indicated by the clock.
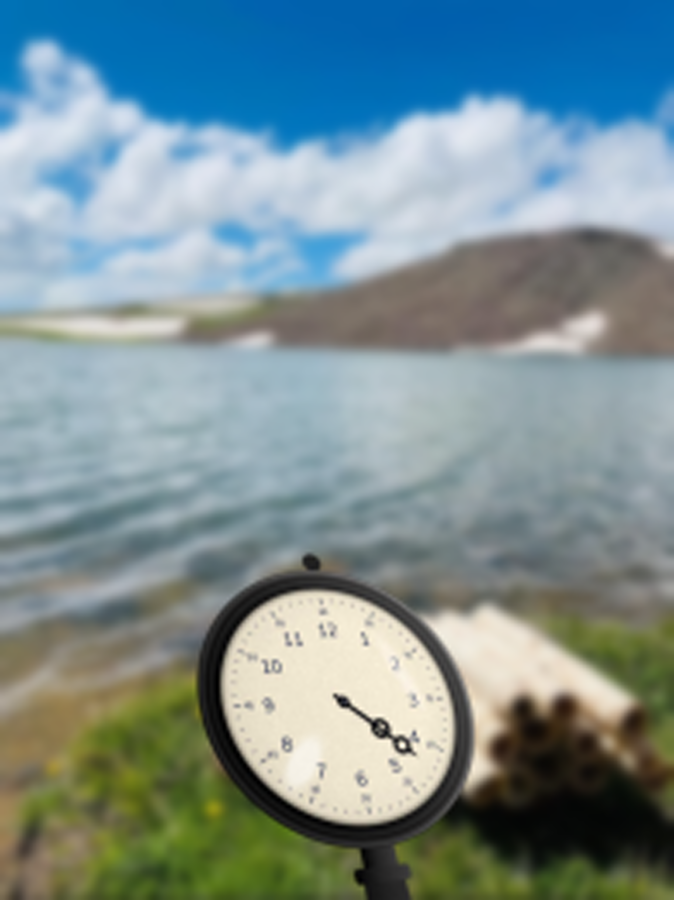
4:22
